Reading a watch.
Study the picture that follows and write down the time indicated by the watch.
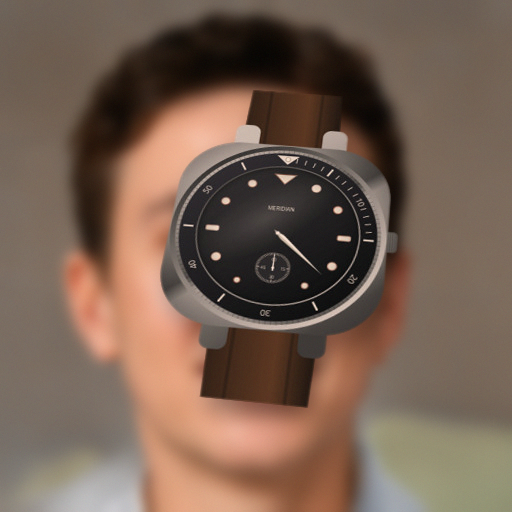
4:22
